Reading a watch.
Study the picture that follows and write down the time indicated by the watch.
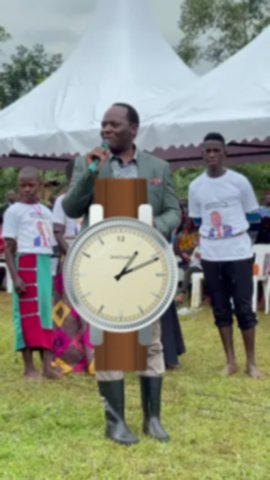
1:11
